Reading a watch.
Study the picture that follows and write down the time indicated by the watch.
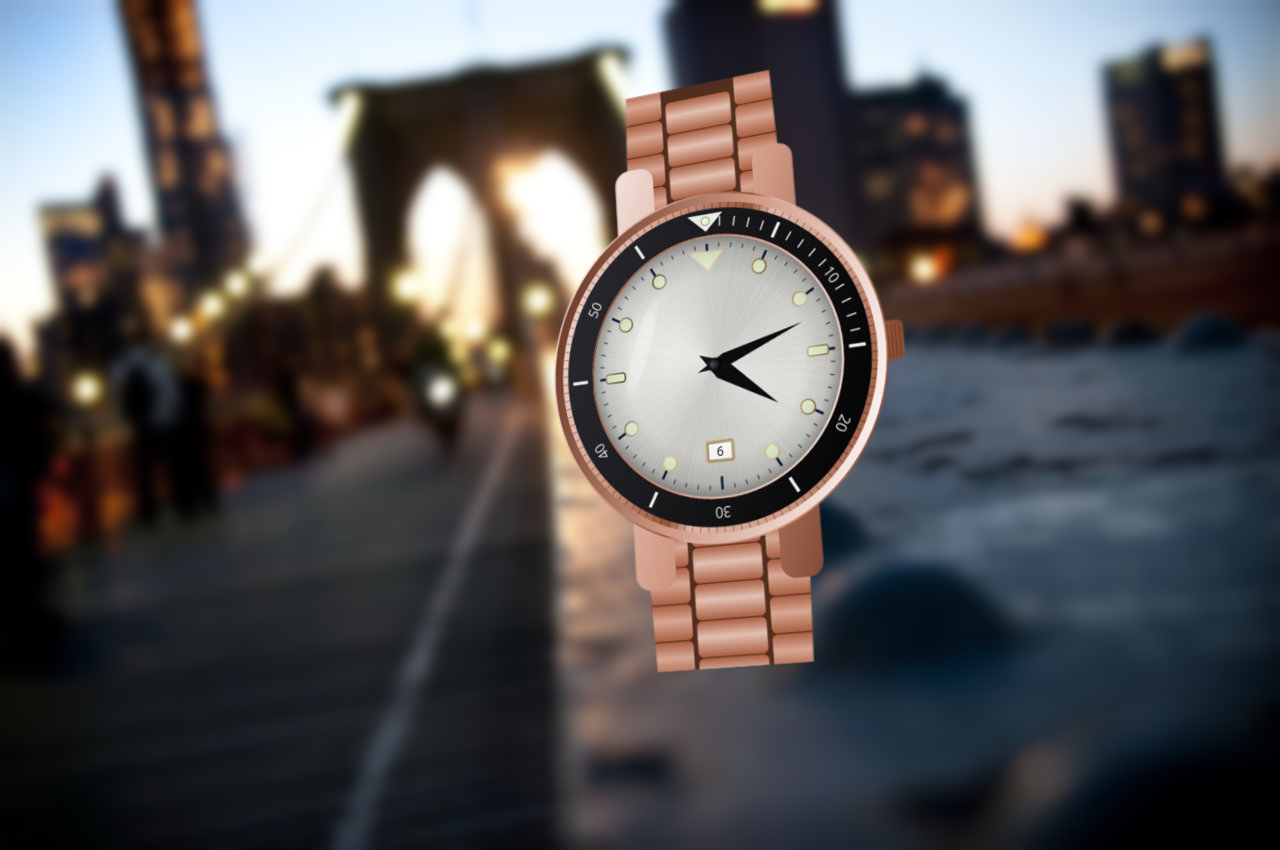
4:12
